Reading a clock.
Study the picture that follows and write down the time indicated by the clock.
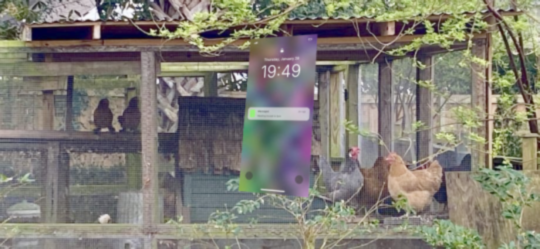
19:49
